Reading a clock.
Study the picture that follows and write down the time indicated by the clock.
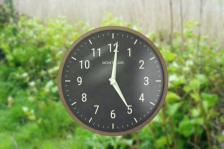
5:01
